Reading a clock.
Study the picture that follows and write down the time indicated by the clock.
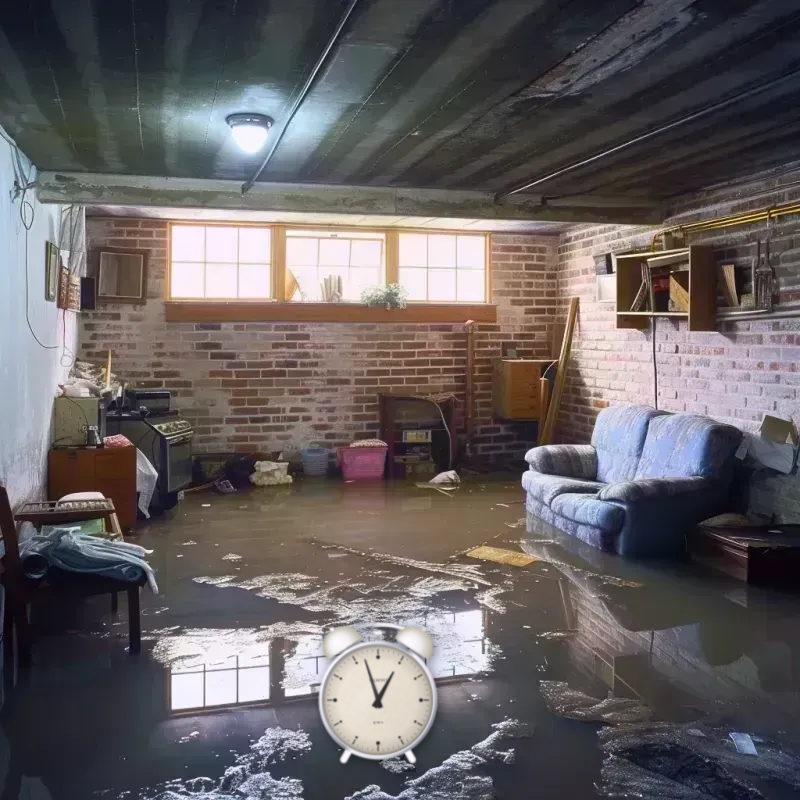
12:57
